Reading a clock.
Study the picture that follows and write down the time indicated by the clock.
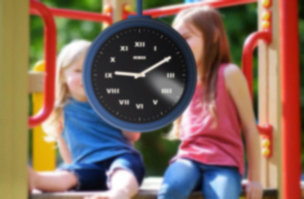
9:10
